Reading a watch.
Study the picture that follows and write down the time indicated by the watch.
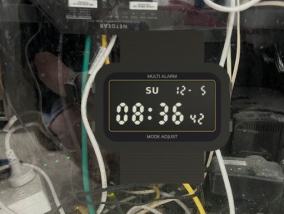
8:36:42
